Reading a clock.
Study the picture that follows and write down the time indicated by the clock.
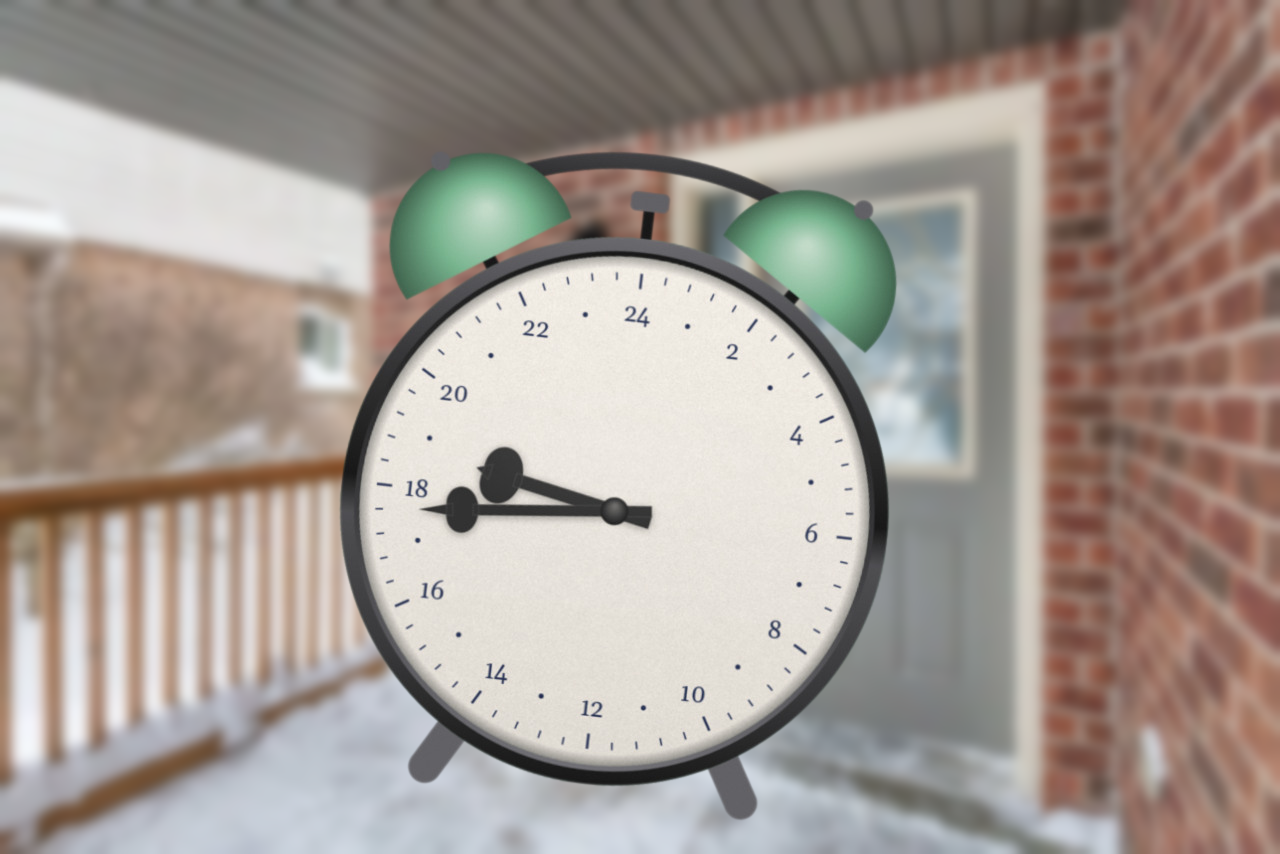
18:44
